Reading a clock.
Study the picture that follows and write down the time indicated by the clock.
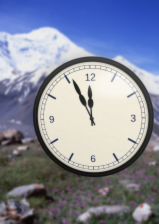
11:56
